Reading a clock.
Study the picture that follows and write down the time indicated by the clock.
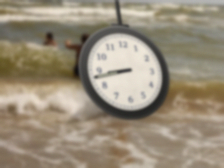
8:43
